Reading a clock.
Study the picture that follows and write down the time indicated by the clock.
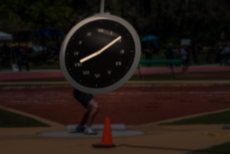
8:09
